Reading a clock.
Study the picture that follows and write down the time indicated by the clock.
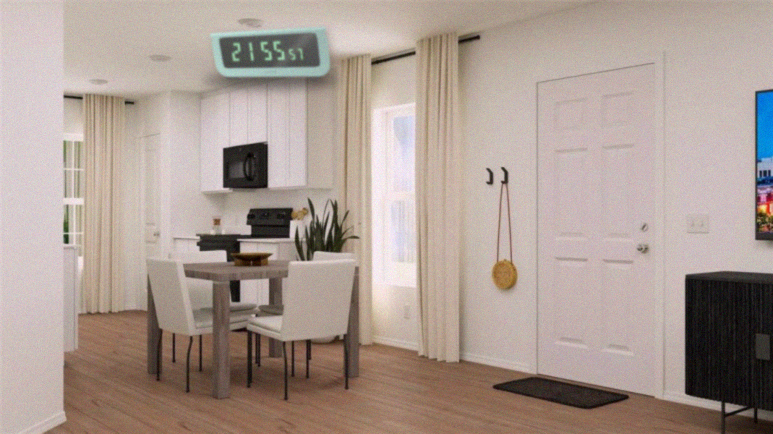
21:55
